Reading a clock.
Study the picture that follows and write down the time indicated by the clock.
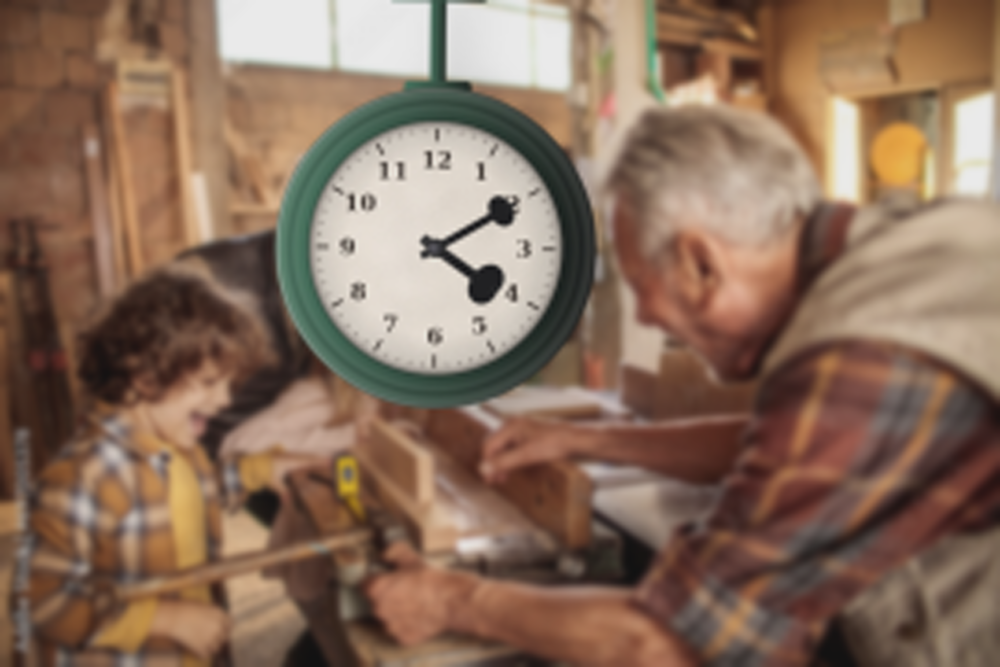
4:10
